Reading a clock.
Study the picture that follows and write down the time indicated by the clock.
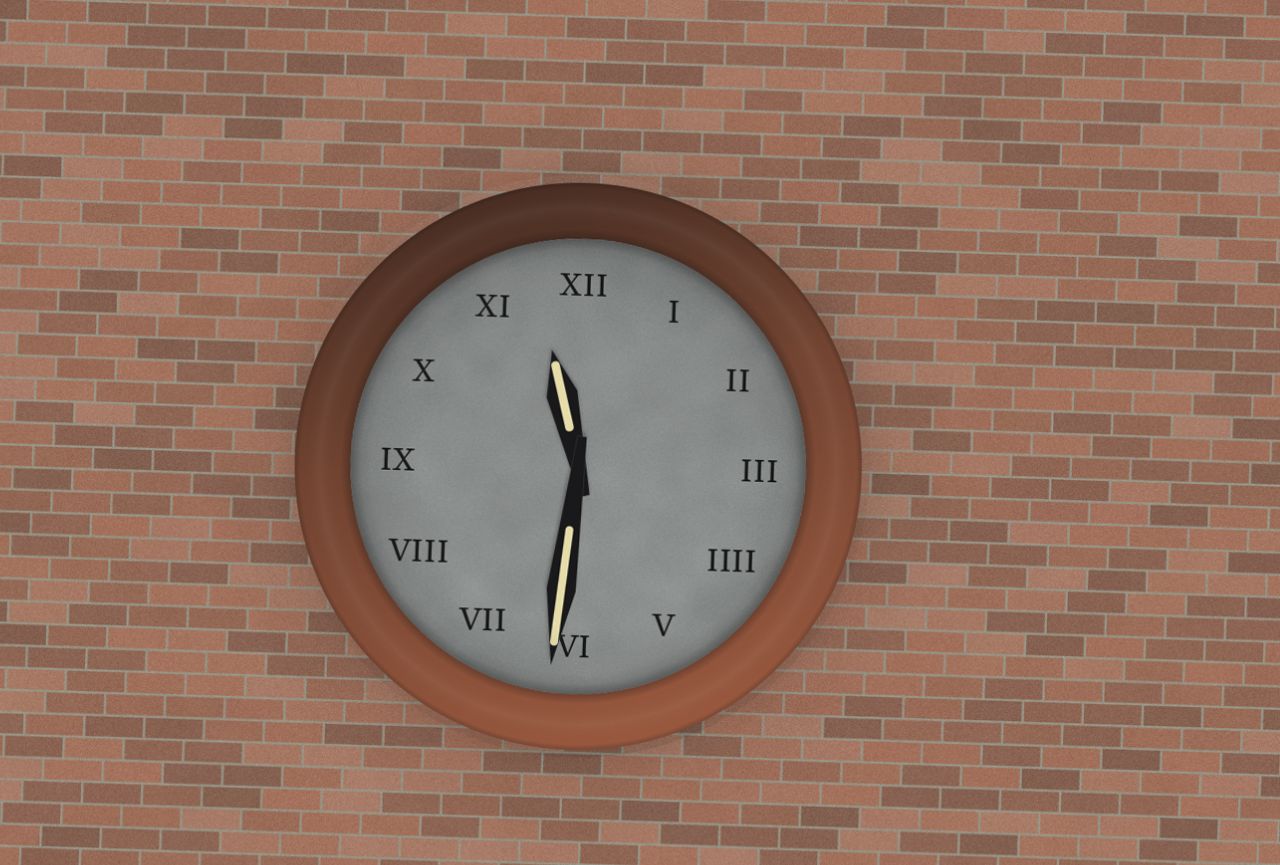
11:31
